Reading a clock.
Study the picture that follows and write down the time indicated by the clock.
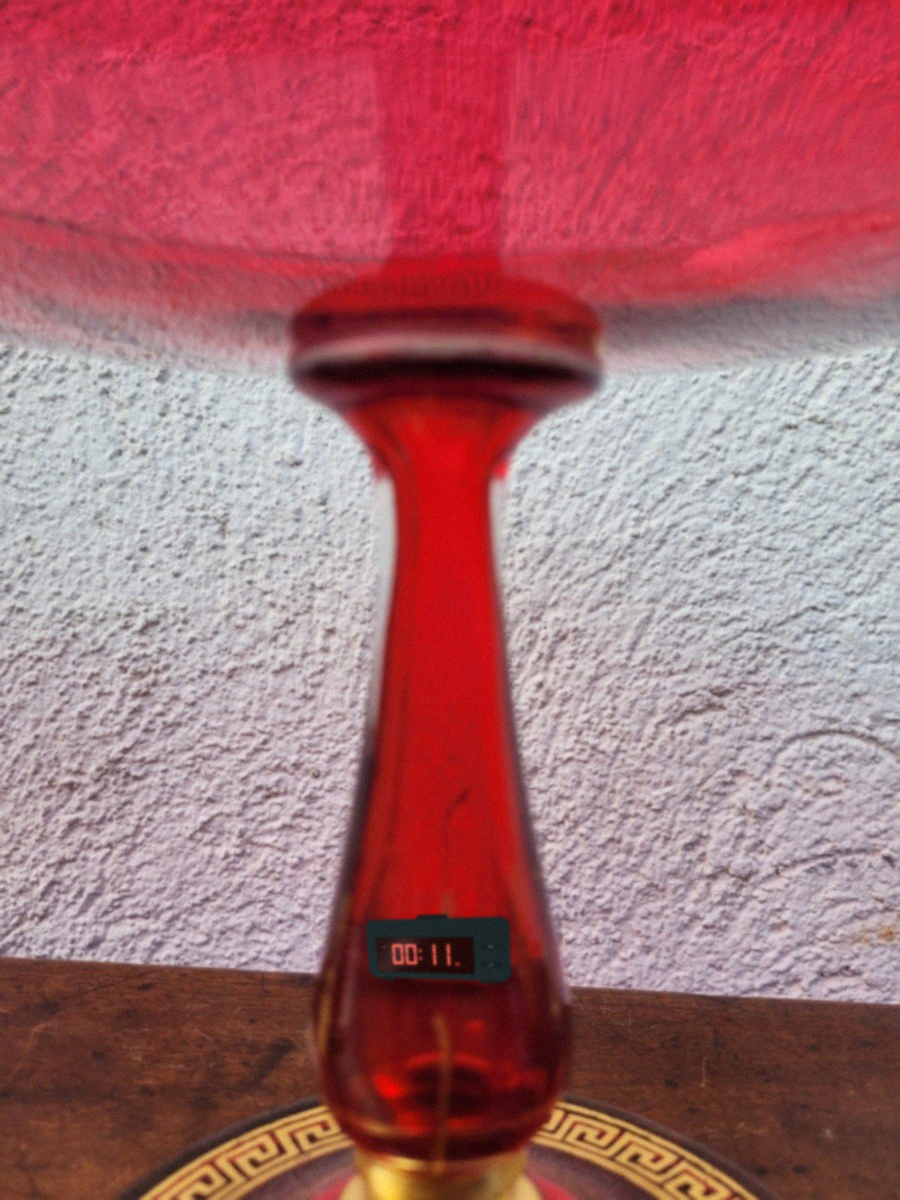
0:11
